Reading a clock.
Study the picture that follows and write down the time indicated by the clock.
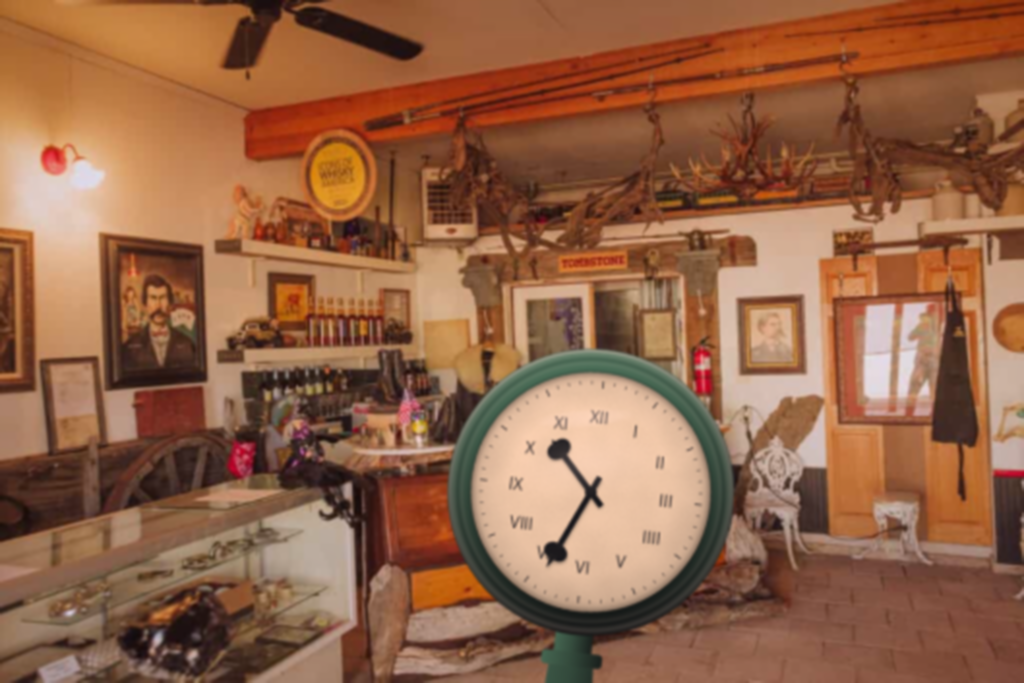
10:34
